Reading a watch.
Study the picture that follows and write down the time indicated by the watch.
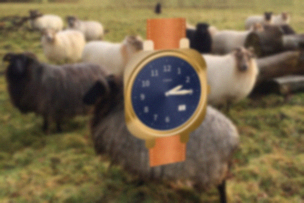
2:15
